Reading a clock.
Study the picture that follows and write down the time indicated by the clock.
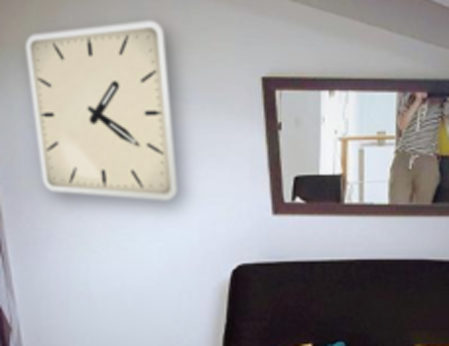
1:21
